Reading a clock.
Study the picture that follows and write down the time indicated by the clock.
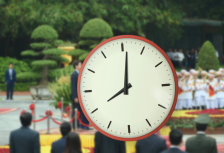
8:01
